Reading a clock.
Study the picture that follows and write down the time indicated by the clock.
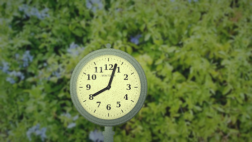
8:03
